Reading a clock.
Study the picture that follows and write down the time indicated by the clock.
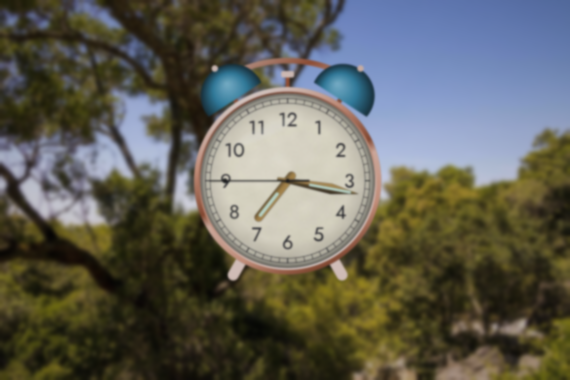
7:16:45
